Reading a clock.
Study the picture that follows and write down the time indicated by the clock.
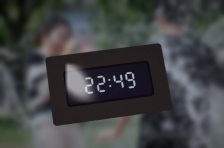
22:49
